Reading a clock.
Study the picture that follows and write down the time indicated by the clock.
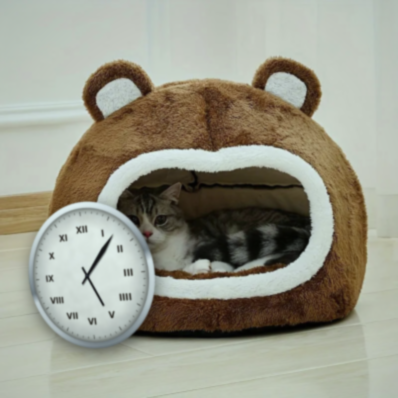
5:07
